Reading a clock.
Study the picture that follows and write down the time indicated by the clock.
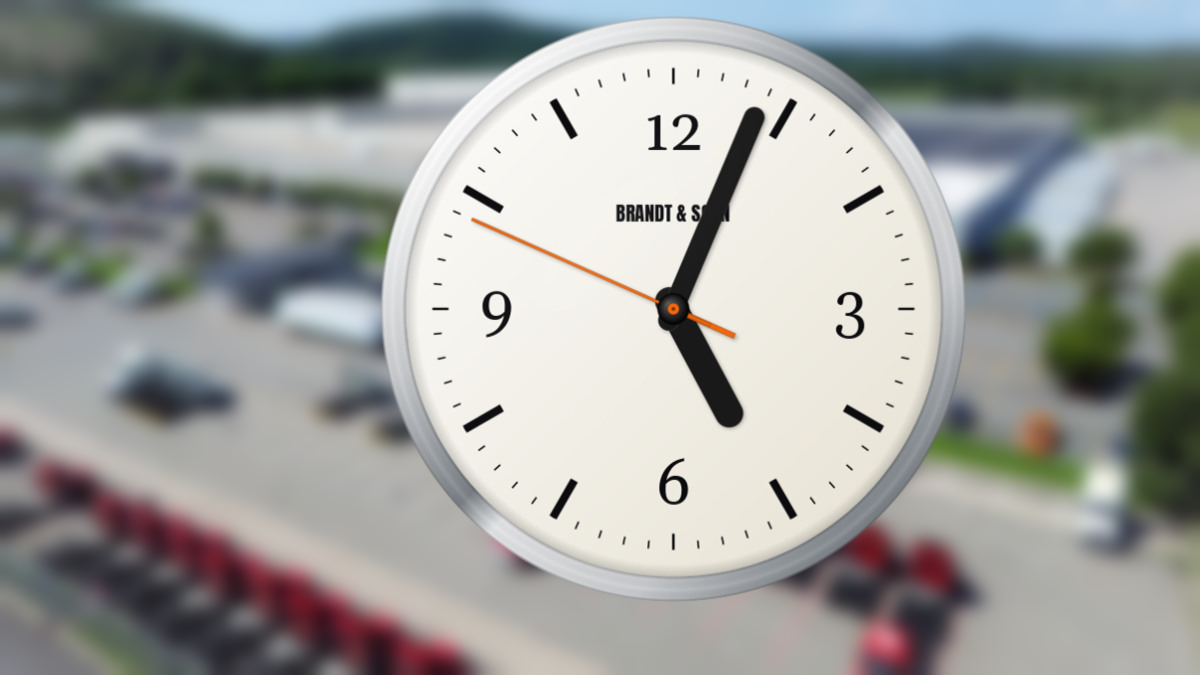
5:03:49
